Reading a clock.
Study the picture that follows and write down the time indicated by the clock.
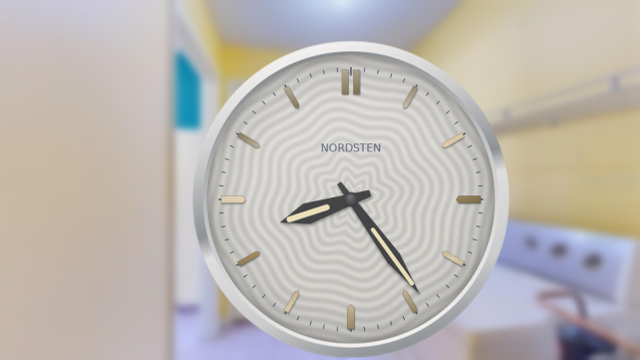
8:24
